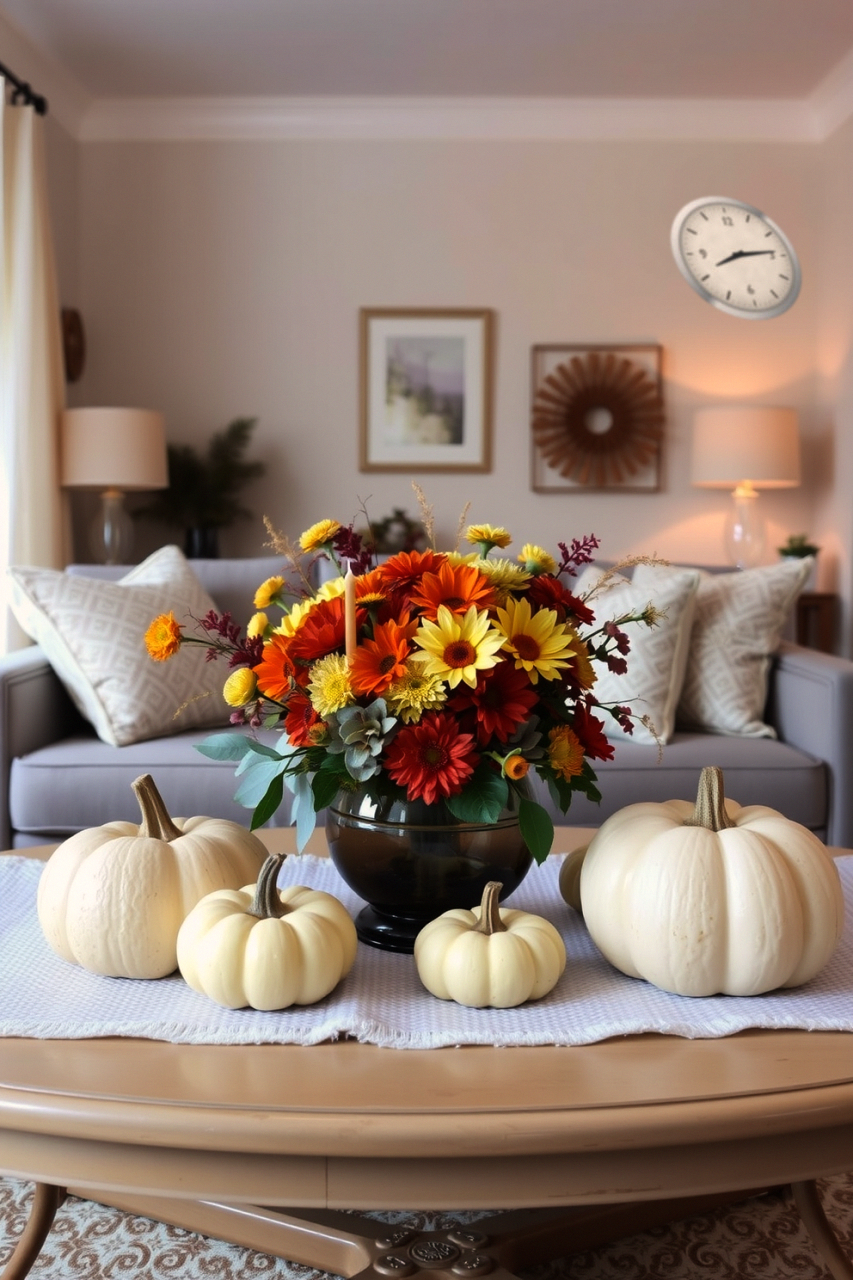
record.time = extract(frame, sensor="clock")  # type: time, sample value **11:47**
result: **8:14**
